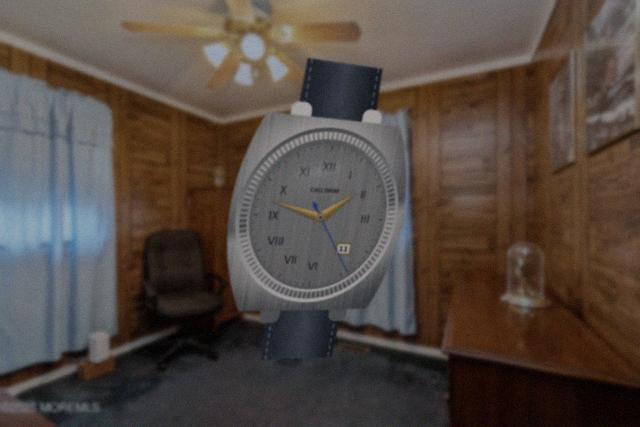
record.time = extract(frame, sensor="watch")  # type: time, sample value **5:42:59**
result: **1:47:24**
